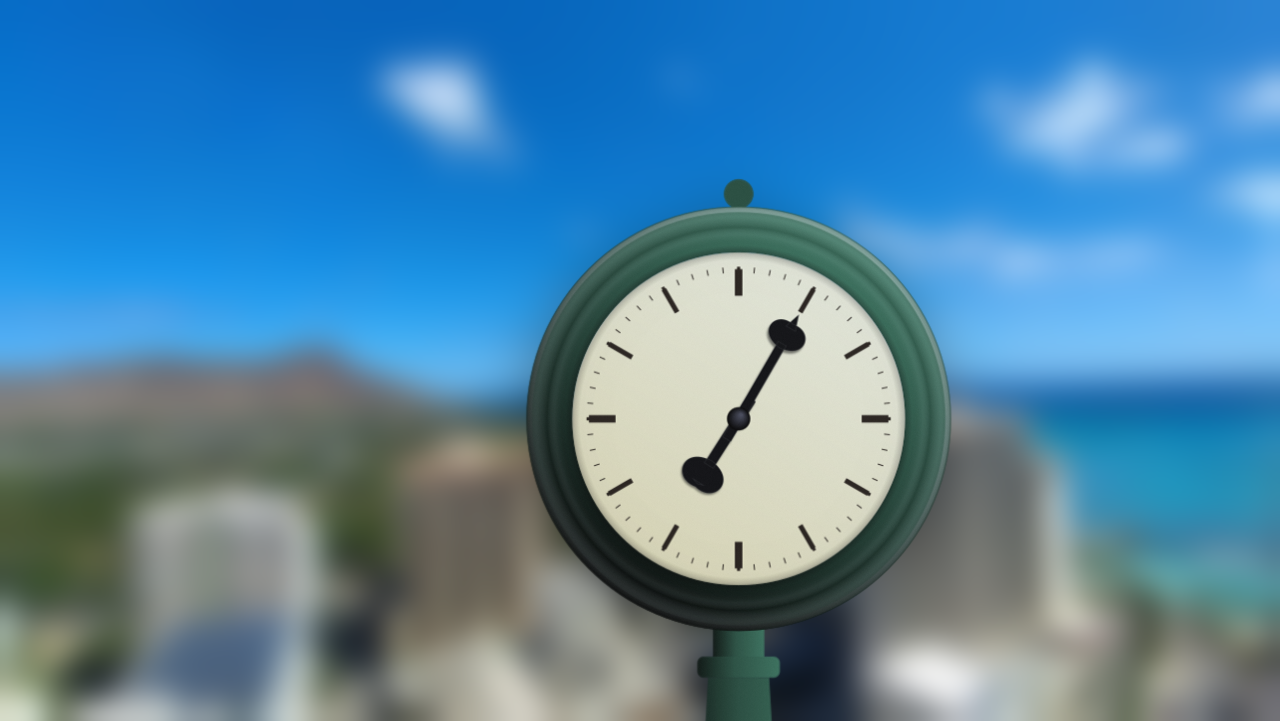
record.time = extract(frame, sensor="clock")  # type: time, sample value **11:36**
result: **7:05**
